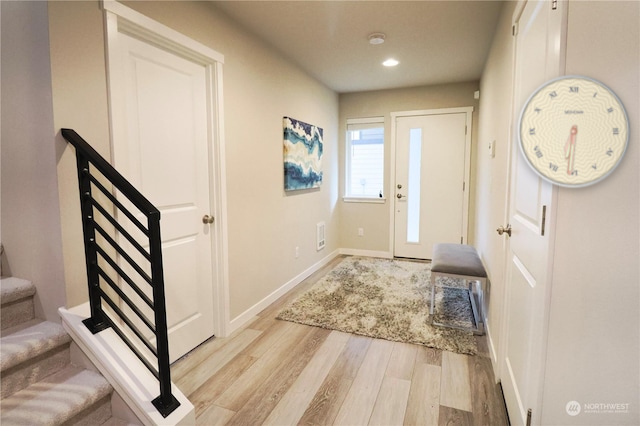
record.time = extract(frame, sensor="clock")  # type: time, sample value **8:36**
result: **6:31**
